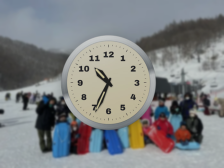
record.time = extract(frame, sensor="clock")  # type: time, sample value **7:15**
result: **10:34**
